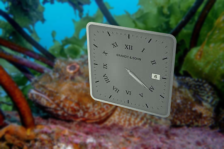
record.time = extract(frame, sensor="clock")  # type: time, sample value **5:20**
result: **4:21**
